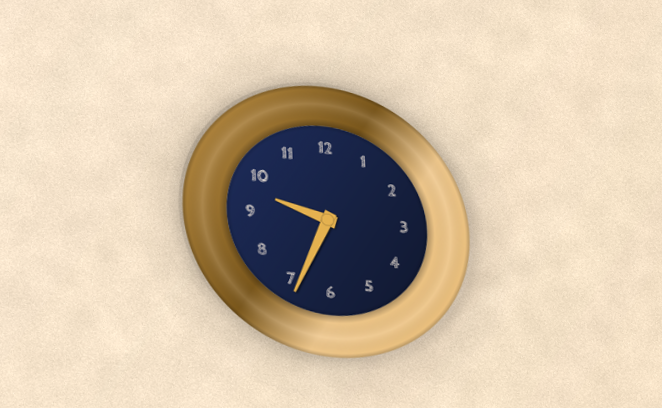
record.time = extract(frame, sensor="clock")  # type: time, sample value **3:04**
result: **9:34**
